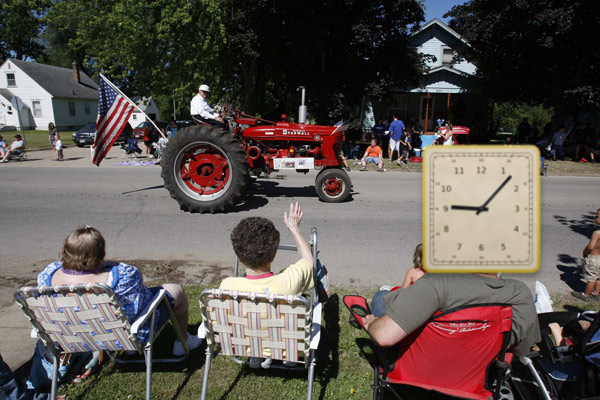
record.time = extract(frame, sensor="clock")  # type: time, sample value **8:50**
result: **9:07**
